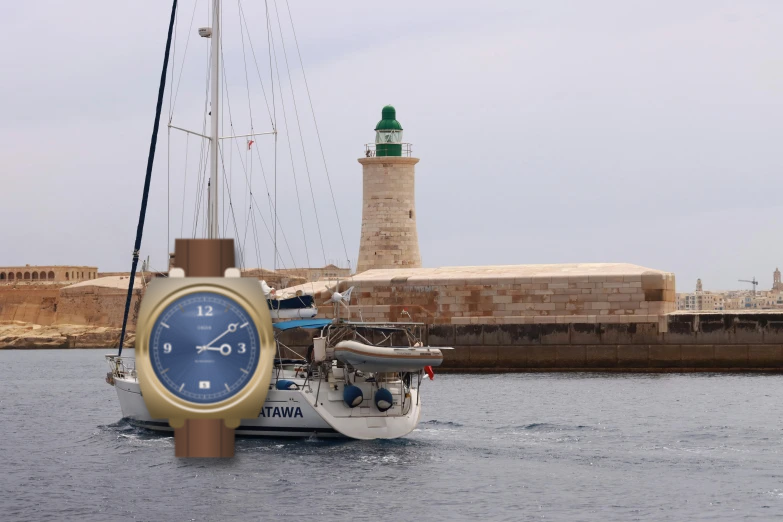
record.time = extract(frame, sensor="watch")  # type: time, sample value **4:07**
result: **3:09**
